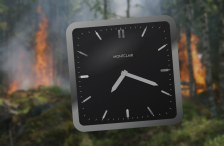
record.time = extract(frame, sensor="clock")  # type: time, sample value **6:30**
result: **7:19**
